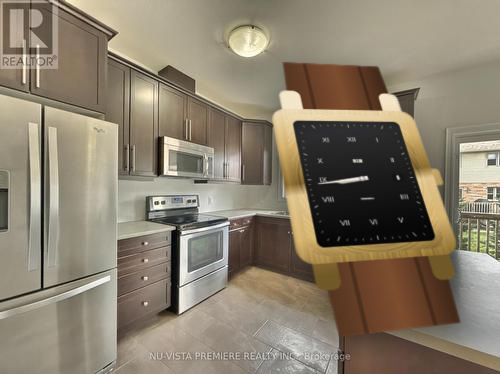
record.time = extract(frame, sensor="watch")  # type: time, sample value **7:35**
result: **8:44**
